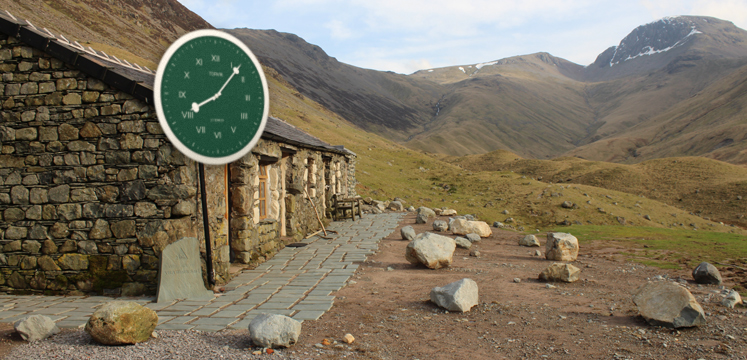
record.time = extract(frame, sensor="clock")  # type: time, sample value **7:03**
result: **8:07**
